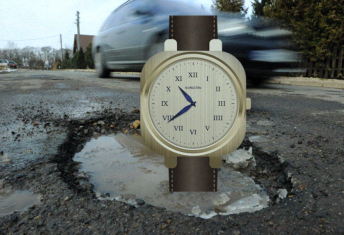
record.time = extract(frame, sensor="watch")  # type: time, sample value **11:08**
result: **10:39**
